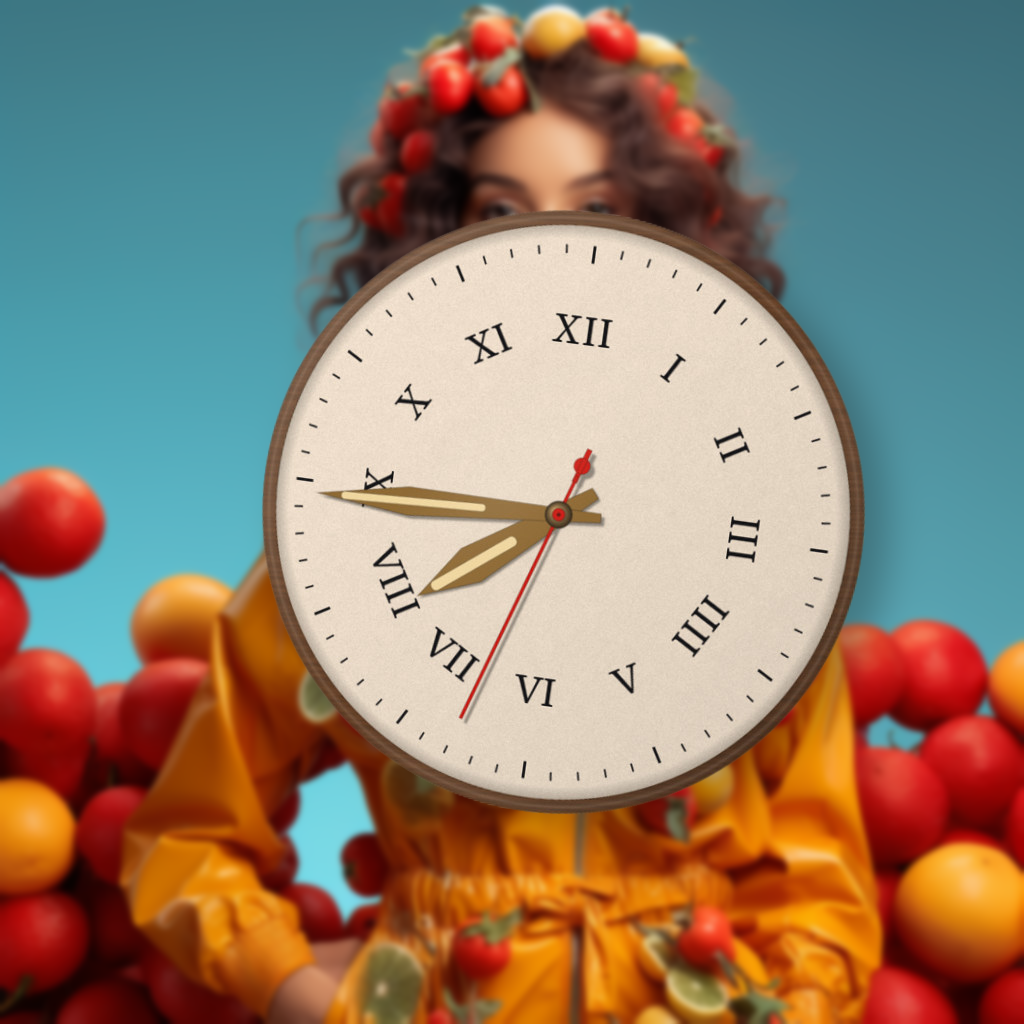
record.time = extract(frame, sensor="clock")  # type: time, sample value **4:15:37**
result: **7:44:33**
